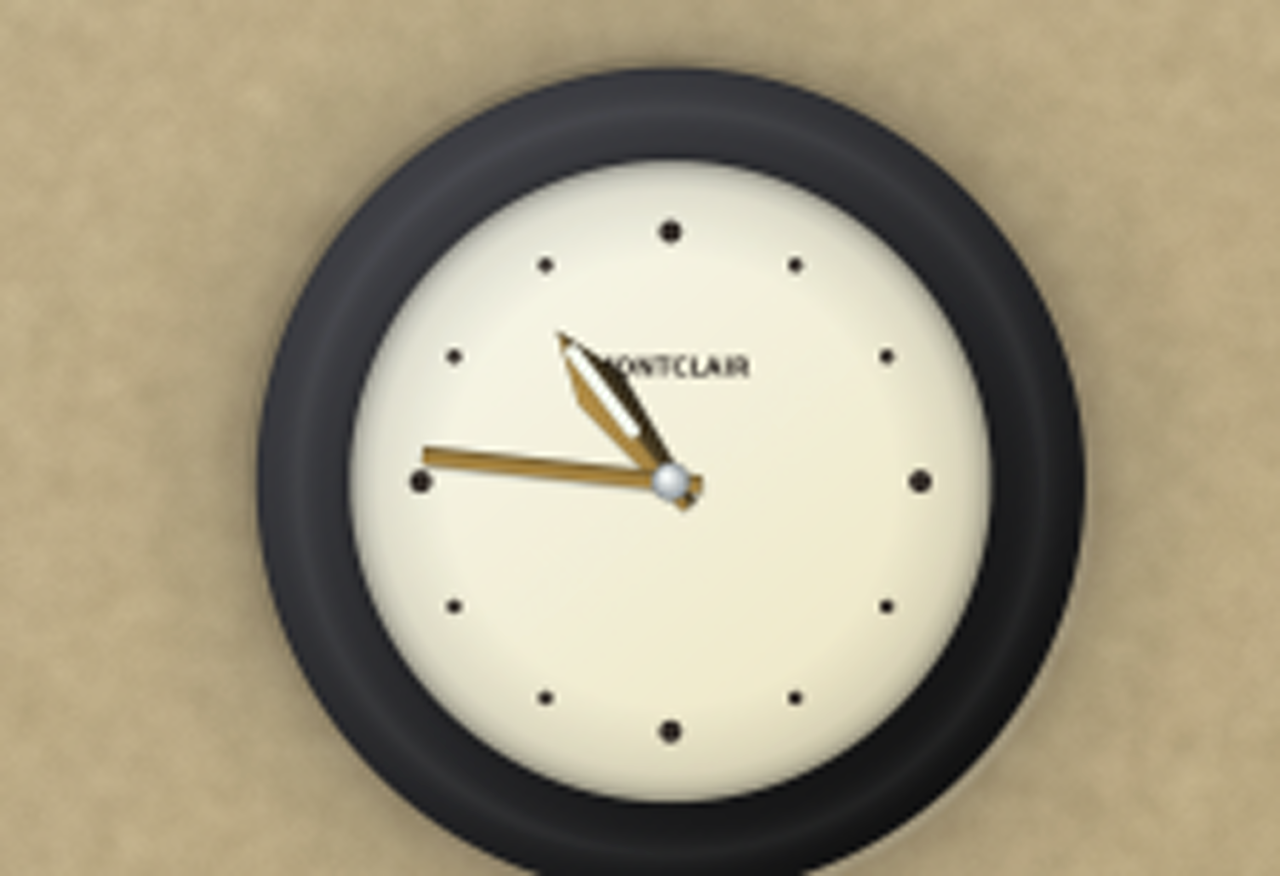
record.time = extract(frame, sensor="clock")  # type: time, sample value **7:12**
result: **10:46**
